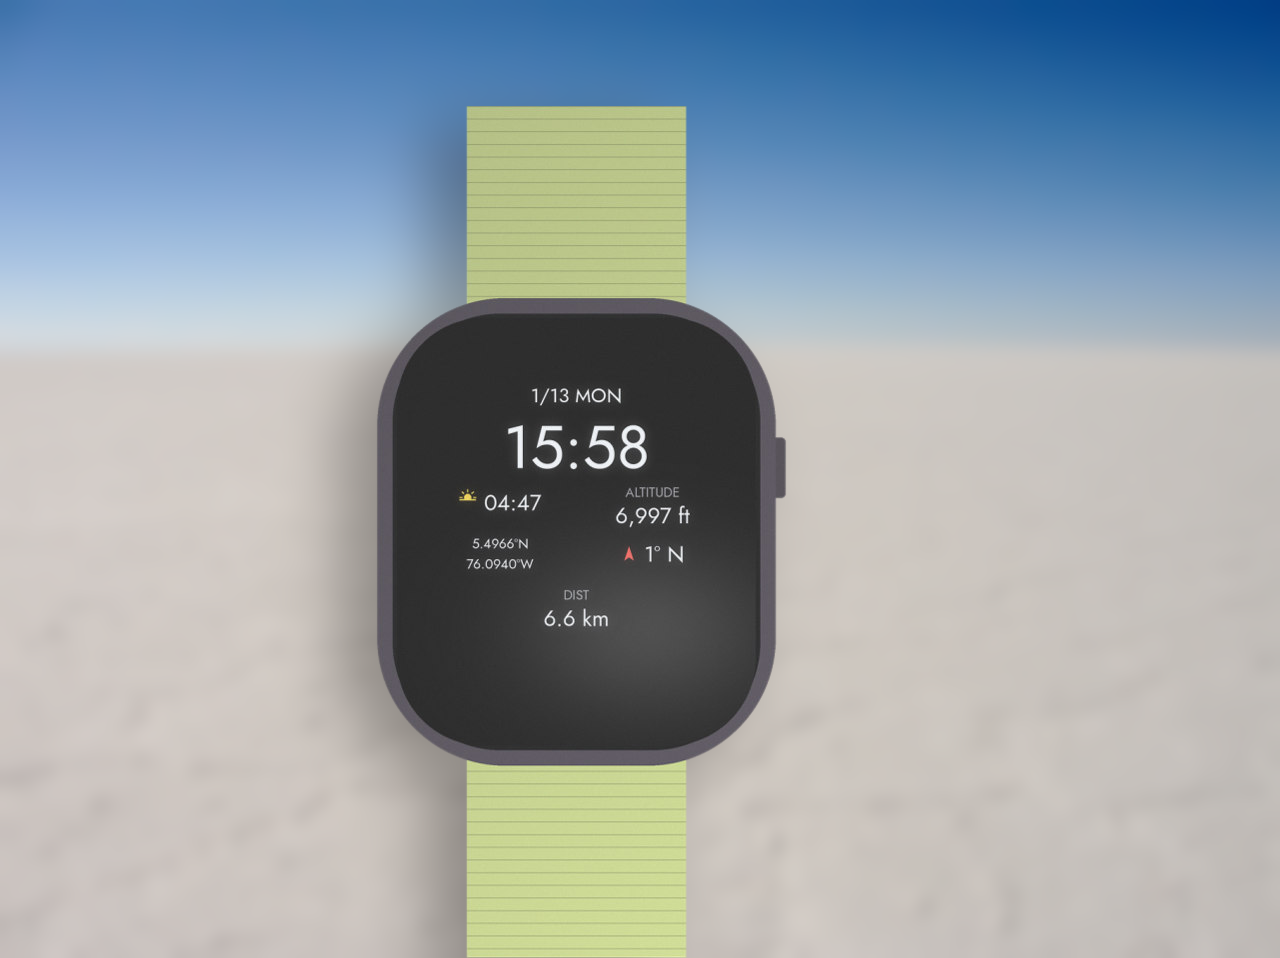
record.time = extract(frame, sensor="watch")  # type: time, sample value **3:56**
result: **15:58**
